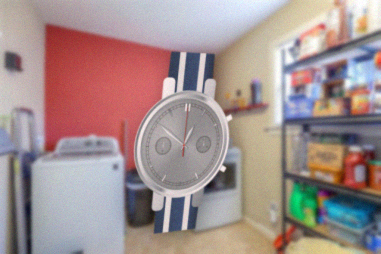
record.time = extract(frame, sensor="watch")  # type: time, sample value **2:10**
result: **12:51**
